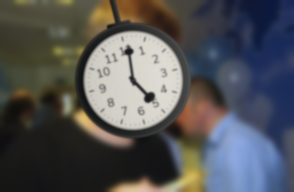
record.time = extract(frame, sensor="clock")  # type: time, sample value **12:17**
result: **5:01**
